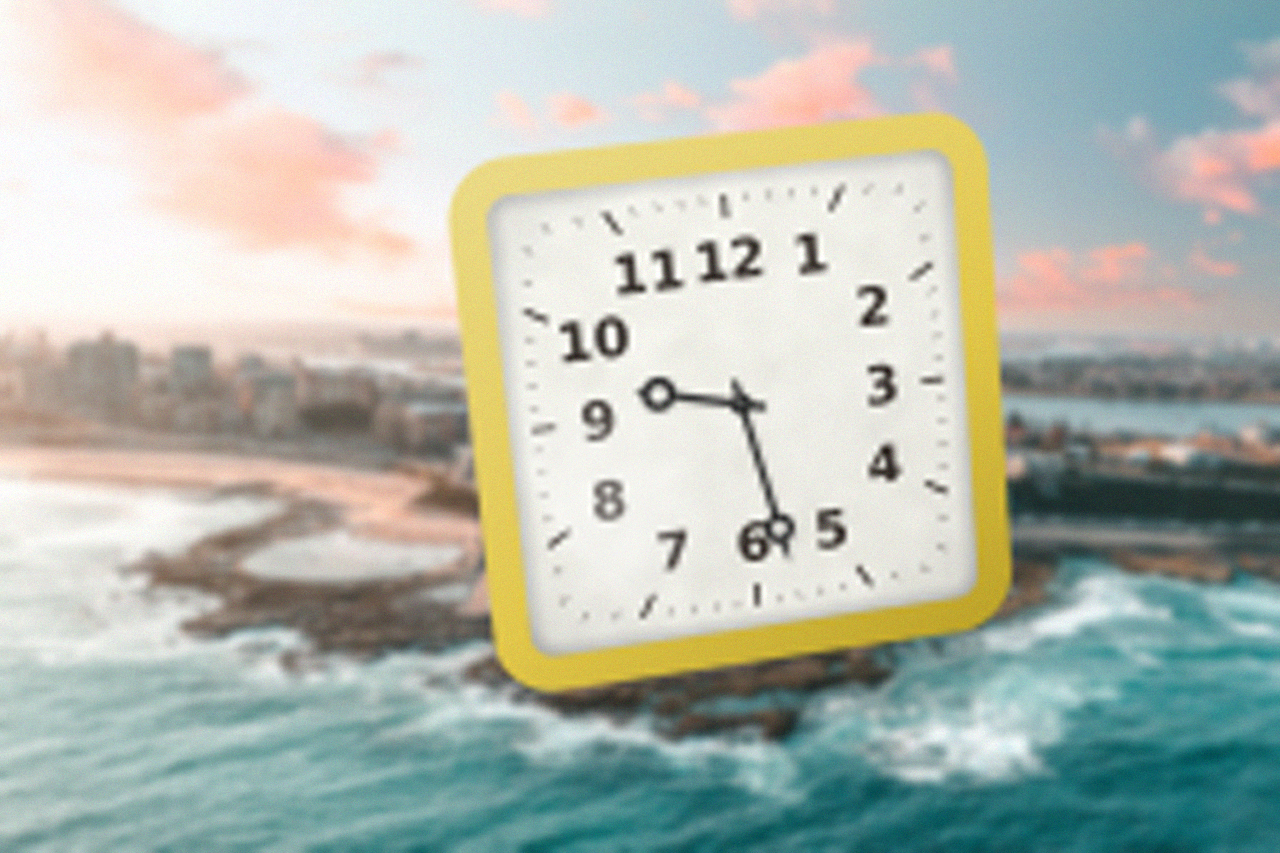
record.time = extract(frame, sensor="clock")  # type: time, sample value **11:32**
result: **9:28**
